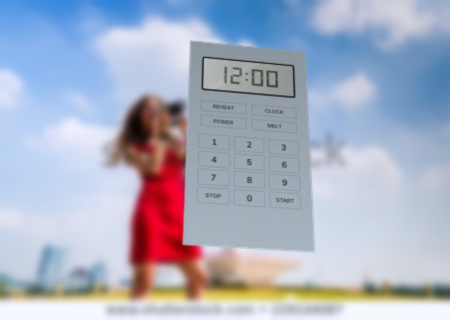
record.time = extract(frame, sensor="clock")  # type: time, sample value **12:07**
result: **12:00**
